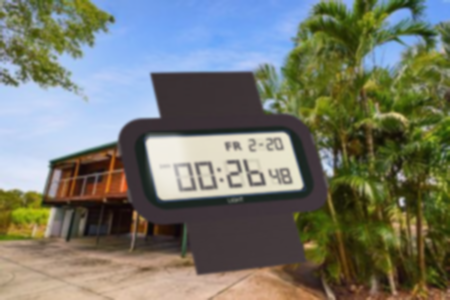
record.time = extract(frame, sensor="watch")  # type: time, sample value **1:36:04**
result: **0:26:48**
